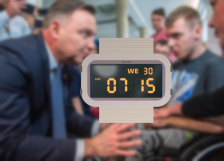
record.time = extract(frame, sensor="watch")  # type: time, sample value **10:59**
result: **7:15**
